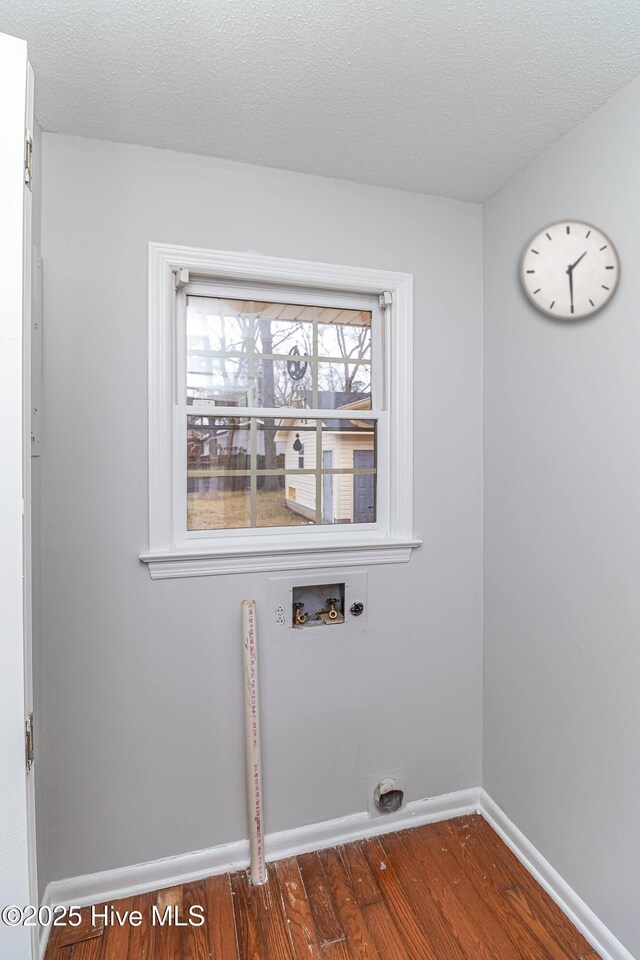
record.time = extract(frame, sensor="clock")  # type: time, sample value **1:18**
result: **1:30**
